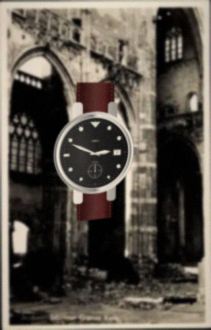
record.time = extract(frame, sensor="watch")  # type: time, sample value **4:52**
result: **2:49**
